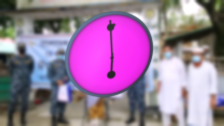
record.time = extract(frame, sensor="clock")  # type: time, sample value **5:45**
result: **5:59**
